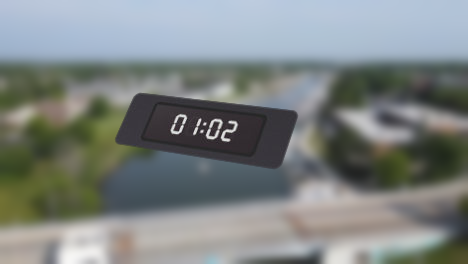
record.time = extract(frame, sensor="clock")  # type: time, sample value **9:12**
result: **1:02**
